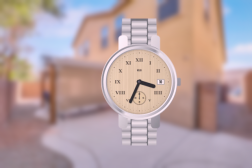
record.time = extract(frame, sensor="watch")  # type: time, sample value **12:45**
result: **3:34**
